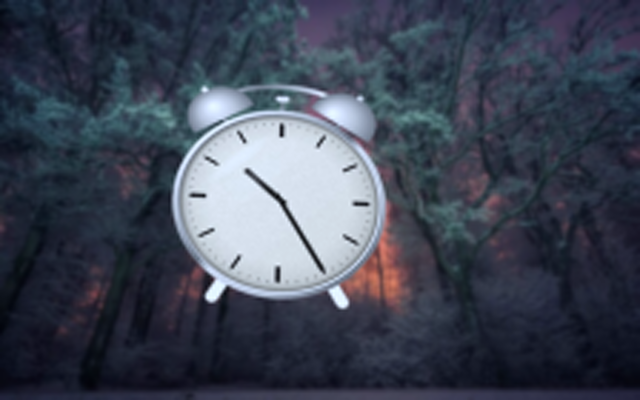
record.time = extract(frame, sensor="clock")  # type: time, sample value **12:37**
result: **10:25**
